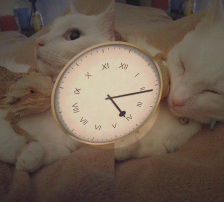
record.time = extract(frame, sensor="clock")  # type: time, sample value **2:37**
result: **4:11**
